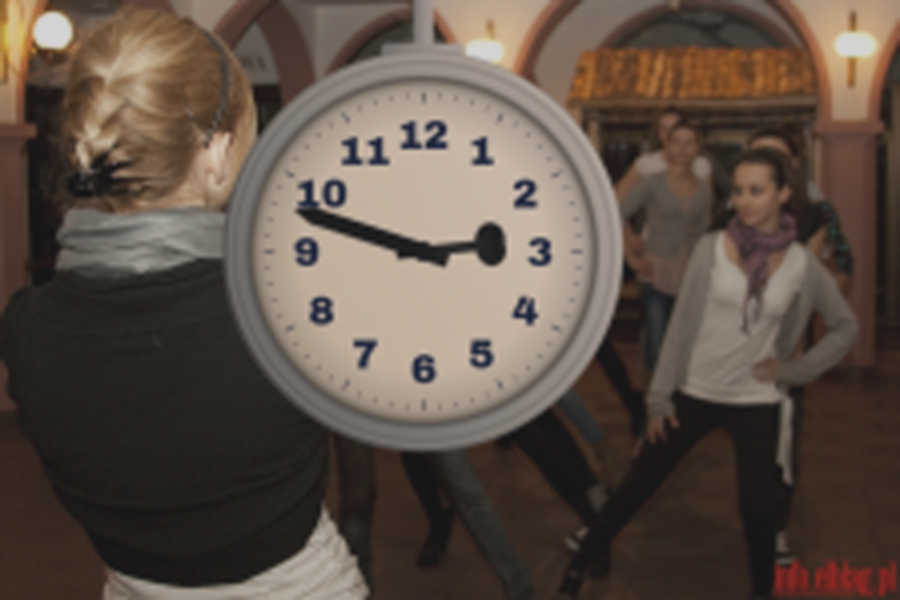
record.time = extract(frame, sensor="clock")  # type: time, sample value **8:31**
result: **2:48**
